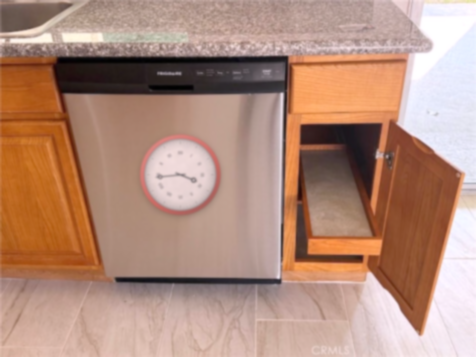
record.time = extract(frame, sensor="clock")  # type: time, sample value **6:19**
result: **3:44**
